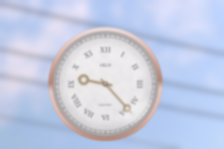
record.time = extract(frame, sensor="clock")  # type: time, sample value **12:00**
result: **9:23**
